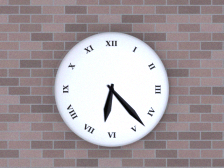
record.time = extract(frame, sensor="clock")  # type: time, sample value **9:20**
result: **6:23**
